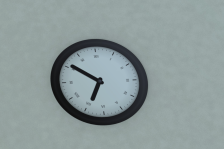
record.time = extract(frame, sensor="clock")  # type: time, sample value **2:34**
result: **6:51**
